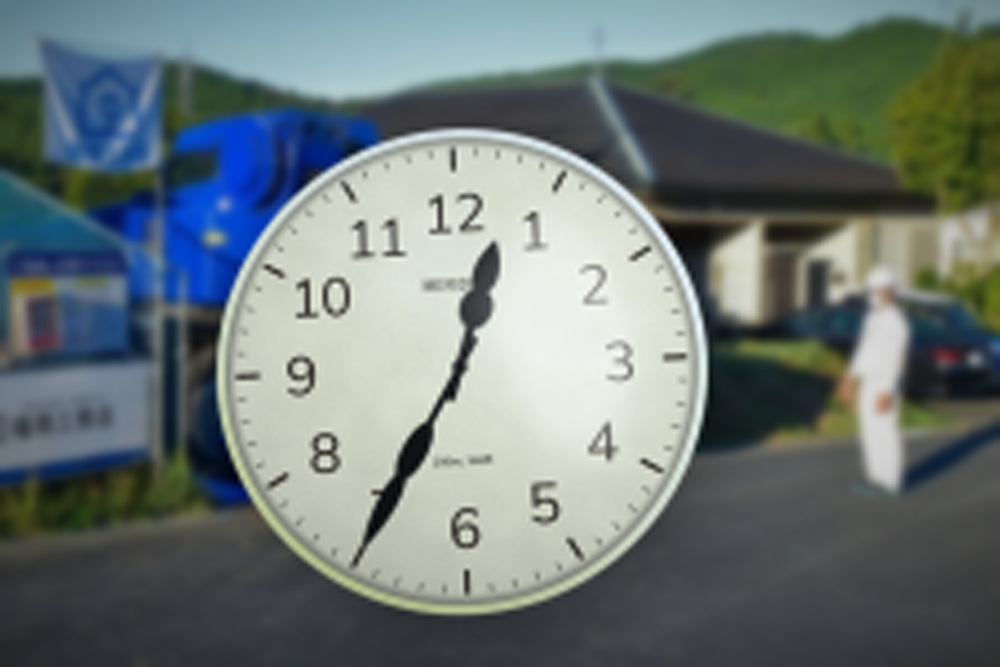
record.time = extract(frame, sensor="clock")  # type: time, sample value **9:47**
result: **12:35**
